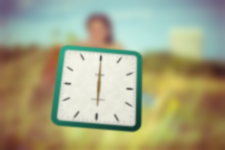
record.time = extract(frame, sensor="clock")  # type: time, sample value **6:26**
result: **6:00**
